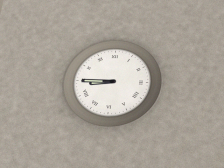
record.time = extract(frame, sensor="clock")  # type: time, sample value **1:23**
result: **8:45**
